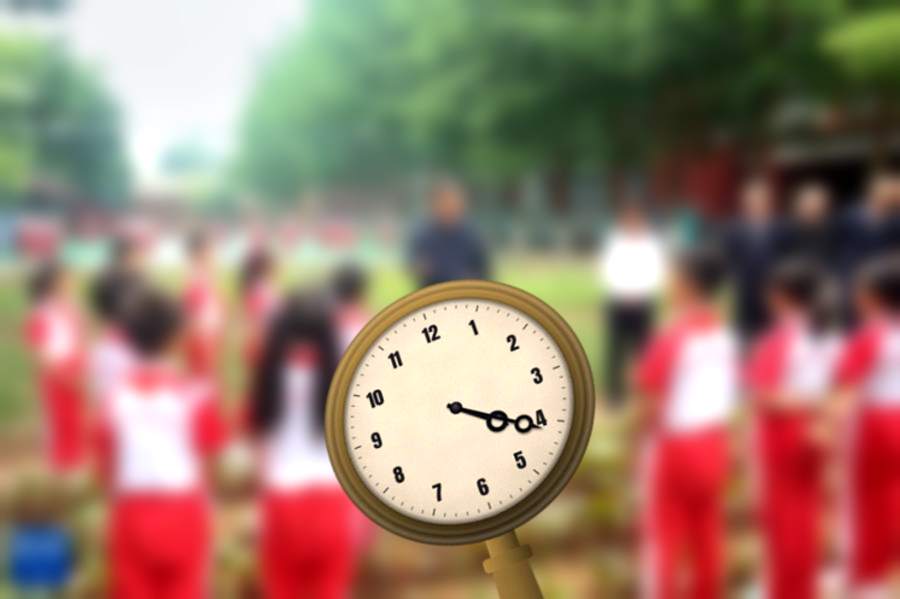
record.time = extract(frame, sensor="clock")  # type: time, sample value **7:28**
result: **4:21**
